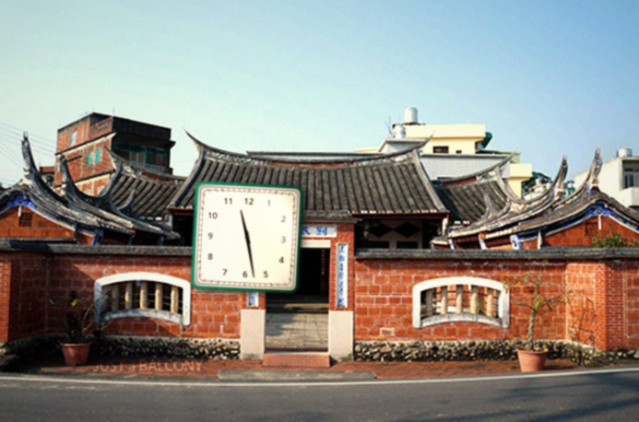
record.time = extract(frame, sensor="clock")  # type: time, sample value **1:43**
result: **11:28**
